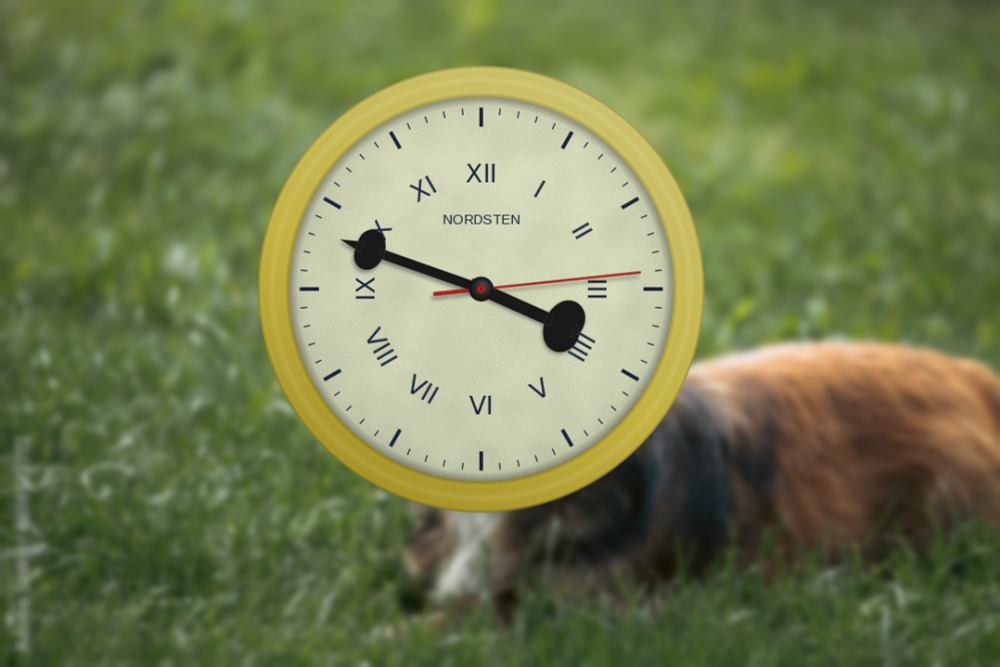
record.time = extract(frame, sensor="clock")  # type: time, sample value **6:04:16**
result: **3:48:14**
